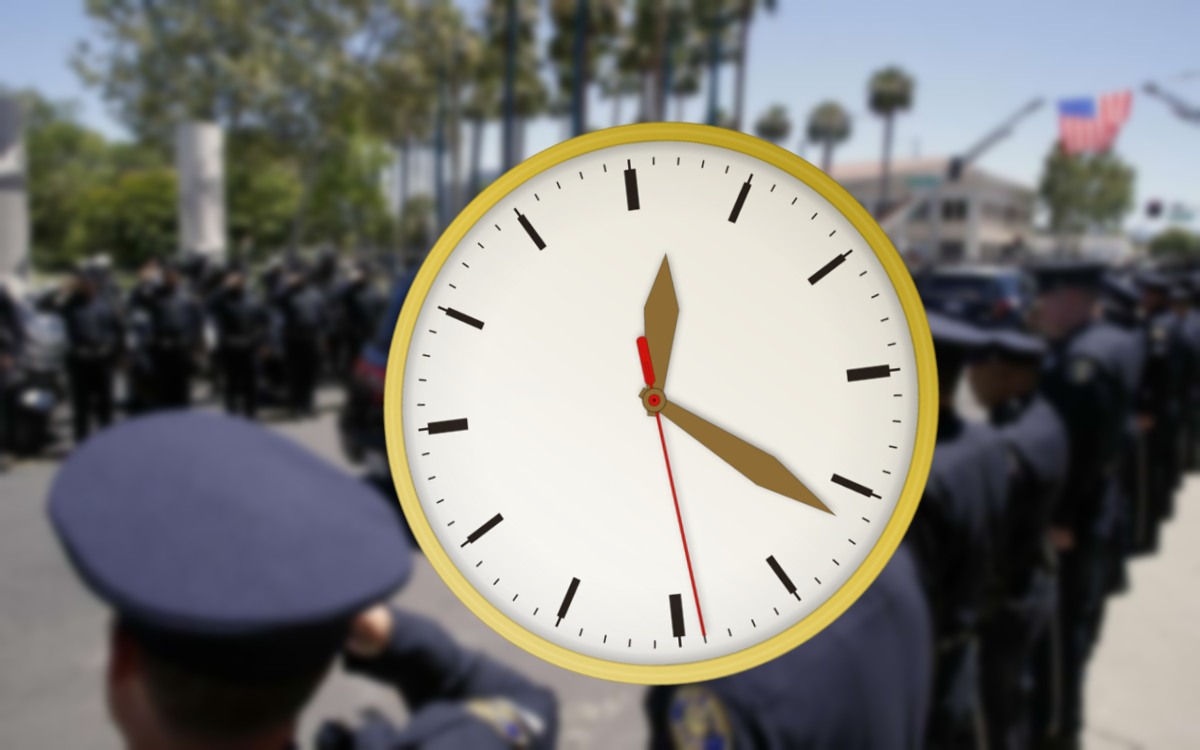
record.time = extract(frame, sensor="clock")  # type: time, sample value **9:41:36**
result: **12:21:29**
